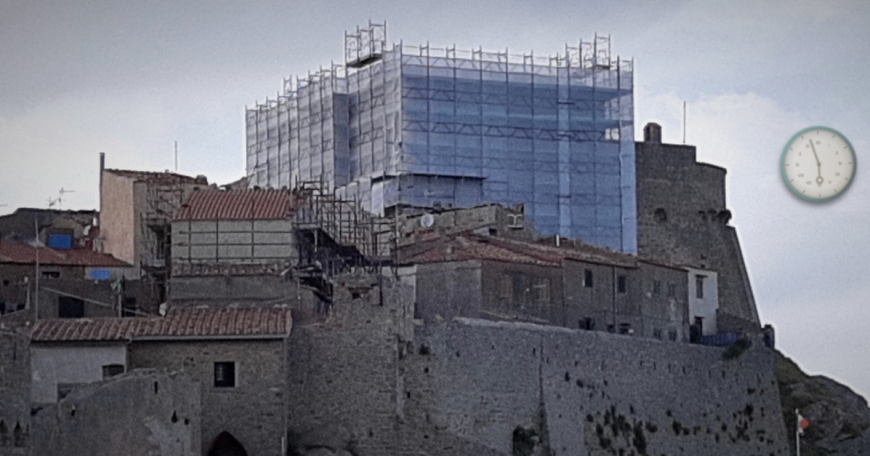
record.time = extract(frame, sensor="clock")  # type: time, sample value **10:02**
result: **5:57**
